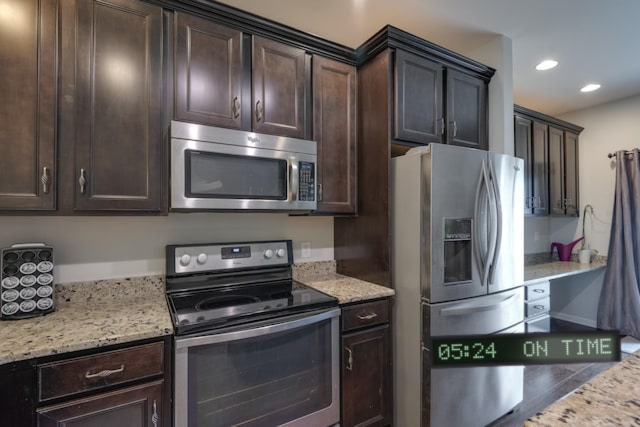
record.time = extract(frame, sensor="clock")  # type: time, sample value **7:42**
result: **5:24**
